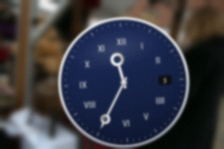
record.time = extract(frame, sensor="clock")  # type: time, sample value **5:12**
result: **11:35**
